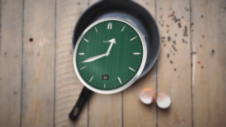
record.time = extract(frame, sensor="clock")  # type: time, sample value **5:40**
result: **12:42**
